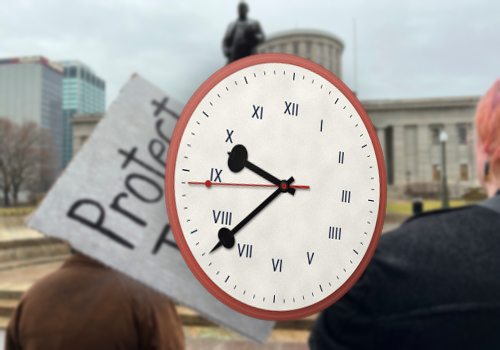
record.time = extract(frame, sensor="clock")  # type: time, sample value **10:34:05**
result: **9:37:44**
